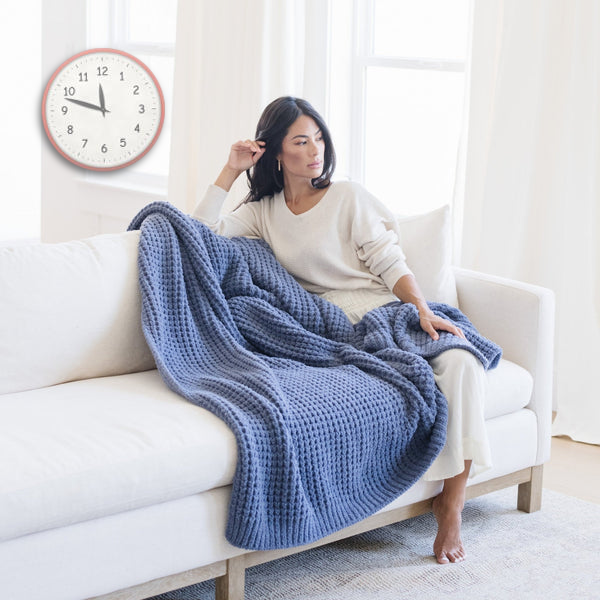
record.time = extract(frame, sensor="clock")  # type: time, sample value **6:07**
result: **11:48**
